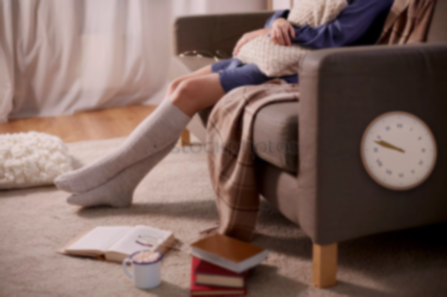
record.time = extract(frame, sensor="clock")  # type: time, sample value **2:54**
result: **9:48**
